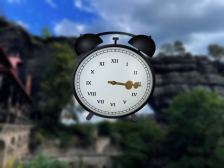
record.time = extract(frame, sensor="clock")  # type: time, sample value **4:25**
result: **3:16**
